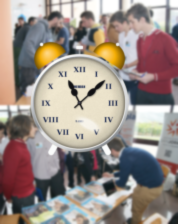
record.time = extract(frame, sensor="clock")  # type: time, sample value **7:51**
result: **11:08**
